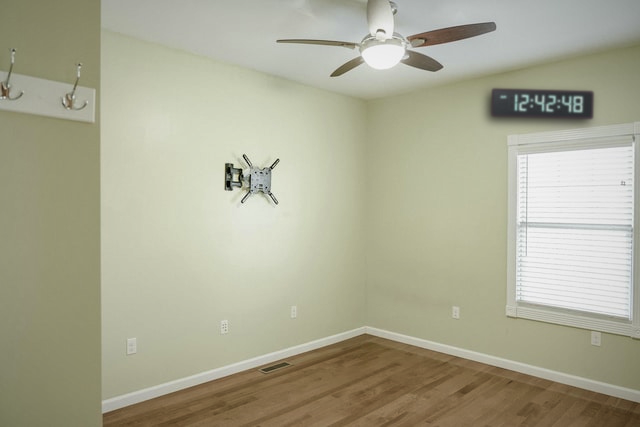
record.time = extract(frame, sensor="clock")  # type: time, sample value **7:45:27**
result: **12:42:48**
